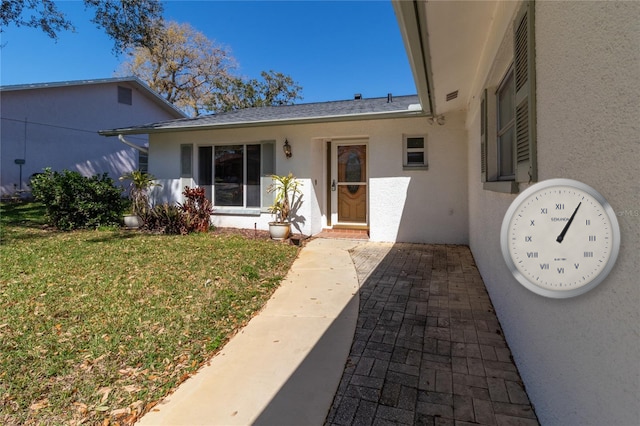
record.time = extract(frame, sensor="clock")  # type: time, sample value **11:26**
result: **1:05**
